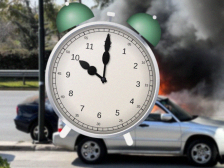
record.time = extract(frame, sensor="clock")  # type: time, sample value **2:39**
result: **10:00**
